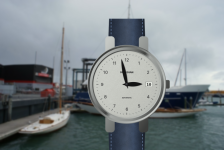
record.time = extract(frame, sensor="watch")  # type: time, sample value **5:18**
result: **2:58**
